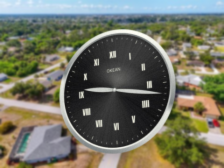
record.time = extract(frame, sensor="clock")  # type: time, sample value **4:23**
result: **9:17**
